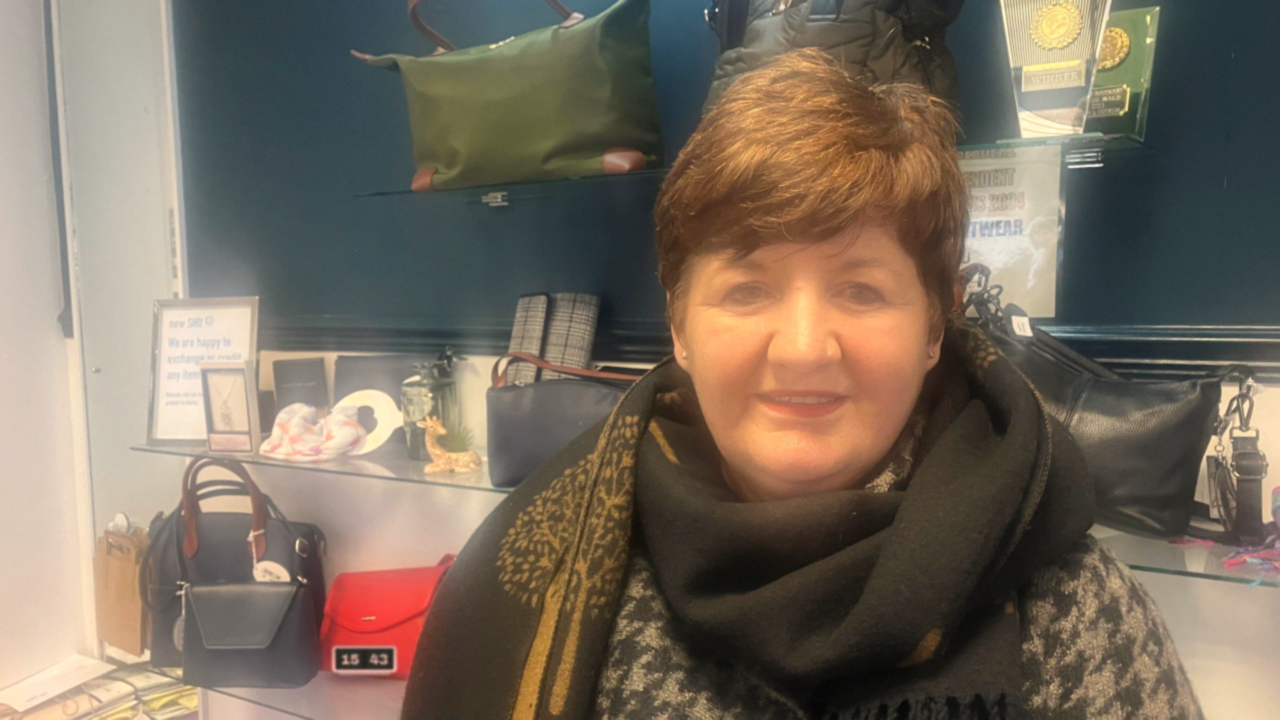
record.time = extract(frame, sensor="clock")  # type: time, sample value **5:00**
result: **15:43**
